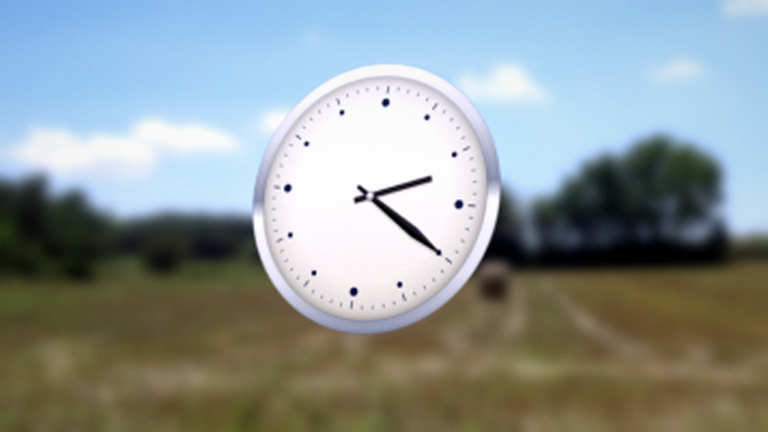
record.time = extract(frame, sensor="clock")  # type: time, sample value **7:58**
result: **2:20**
